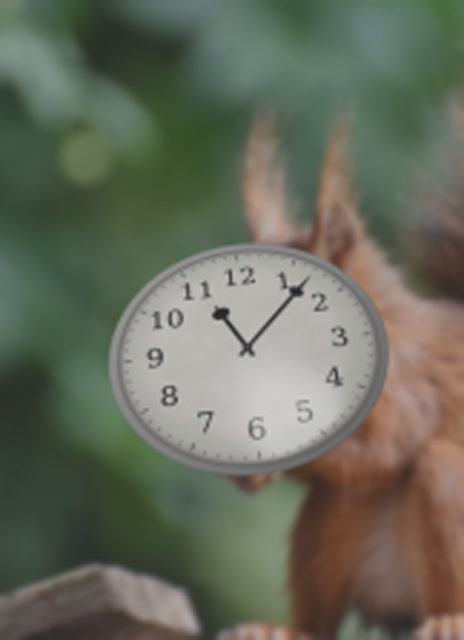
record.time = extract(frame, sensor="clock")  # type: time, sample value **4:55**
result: **11:07**
